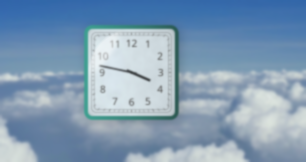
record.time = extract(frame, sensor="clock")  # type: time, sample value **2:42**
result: **3:47**
